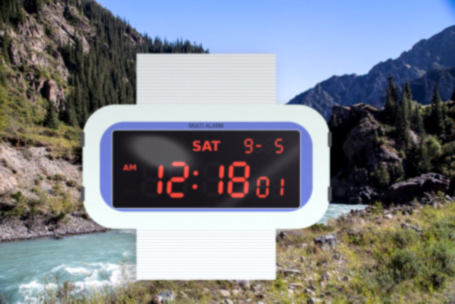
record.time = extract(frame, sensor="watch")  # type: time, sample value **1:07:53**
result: **12:18:01**
